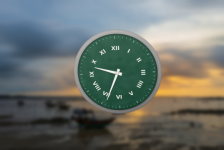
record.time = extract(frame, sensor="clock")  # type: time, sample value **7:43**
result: **9:34**
